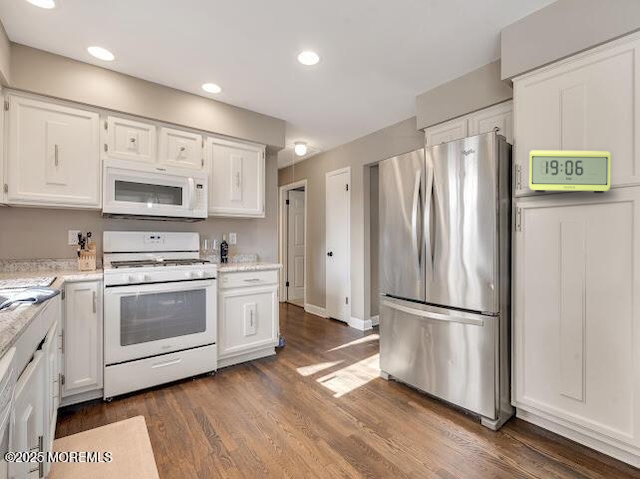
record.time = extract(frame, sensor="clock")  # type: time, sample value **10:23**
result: **19:06**
